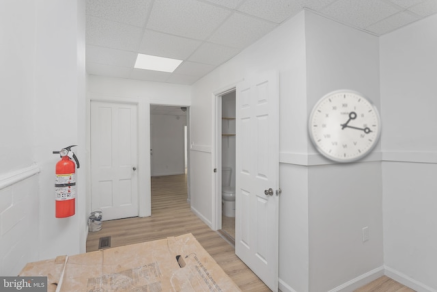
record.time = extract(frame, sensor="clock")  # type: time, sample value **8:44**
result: **1:17**
